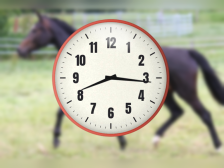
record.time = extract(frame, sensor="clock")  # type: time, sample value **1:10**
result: **8:16**
